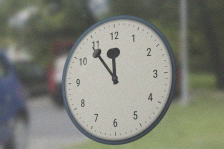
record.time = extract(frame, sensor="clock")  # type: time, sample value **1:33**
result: **11:54**
